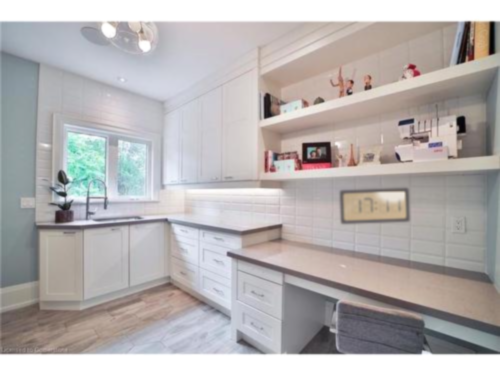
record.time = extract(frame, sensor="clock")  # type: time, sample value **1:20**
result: **17:11**
